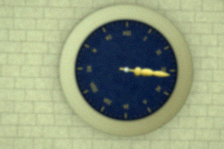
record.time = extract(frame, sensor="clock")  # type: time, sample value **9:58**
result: **3:16**
